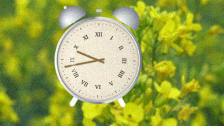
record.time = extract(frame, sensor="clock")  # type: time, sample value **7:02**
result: **9:43**
